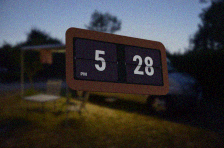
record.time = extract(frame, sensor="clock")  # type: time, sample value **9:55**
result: **5:28**
